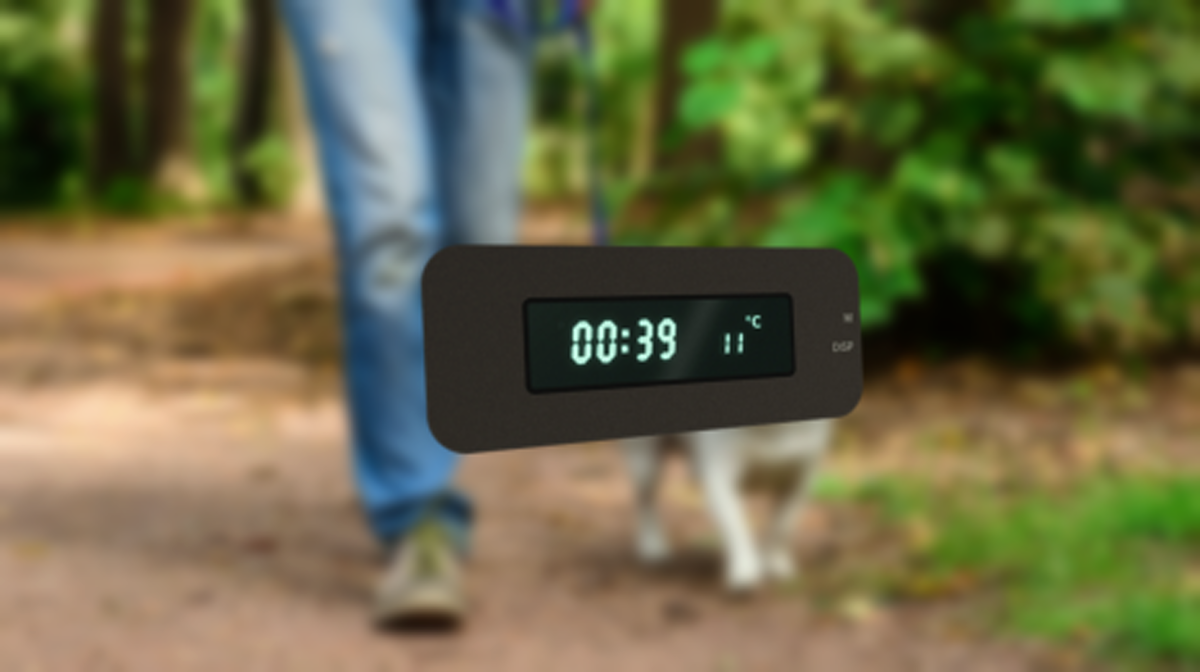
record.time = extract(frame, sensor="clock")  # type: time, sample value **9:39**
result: **0:39**
